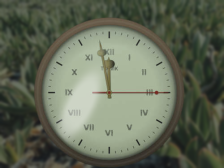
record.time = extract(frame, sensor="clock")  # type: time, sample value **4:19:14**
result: **11:58:15**
